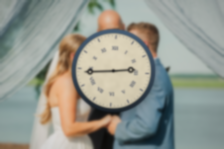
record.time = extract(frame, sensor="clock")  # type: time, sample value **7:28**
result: **2:44**
